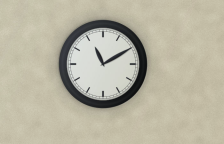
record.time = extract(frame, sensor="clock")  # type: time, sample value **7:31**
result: **11:10**
